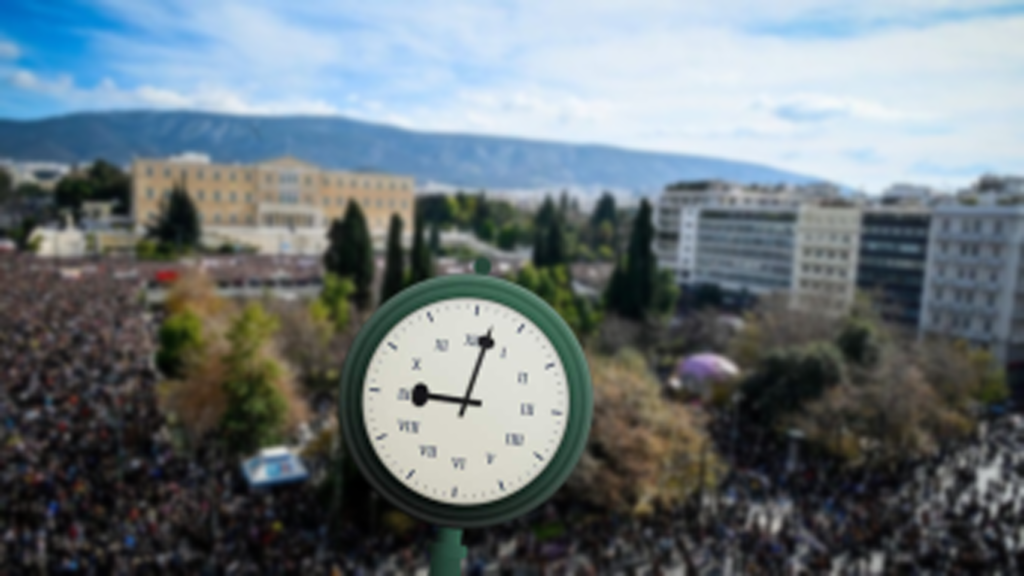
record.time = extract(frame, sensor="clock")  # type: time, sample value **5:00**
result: **9:02**
